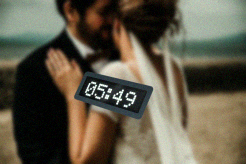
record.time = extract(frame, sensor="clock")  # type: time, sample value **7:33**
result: **5:49**
